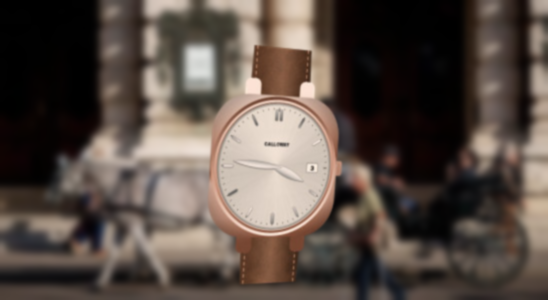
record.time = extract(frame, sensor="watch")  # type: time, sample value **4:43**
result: **3:46**
